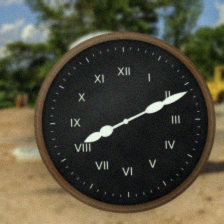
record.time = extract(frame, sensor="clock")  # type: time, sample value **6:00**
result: **8:11**
